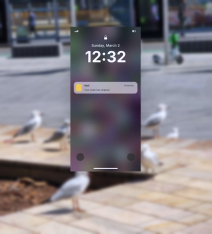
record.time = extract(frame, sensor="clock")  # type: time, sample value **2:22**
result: **12:32**
